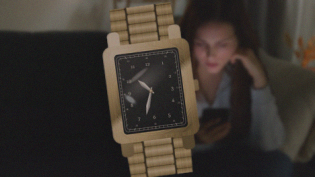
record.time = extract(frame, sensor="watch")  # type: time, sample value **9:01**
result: **10:33**
